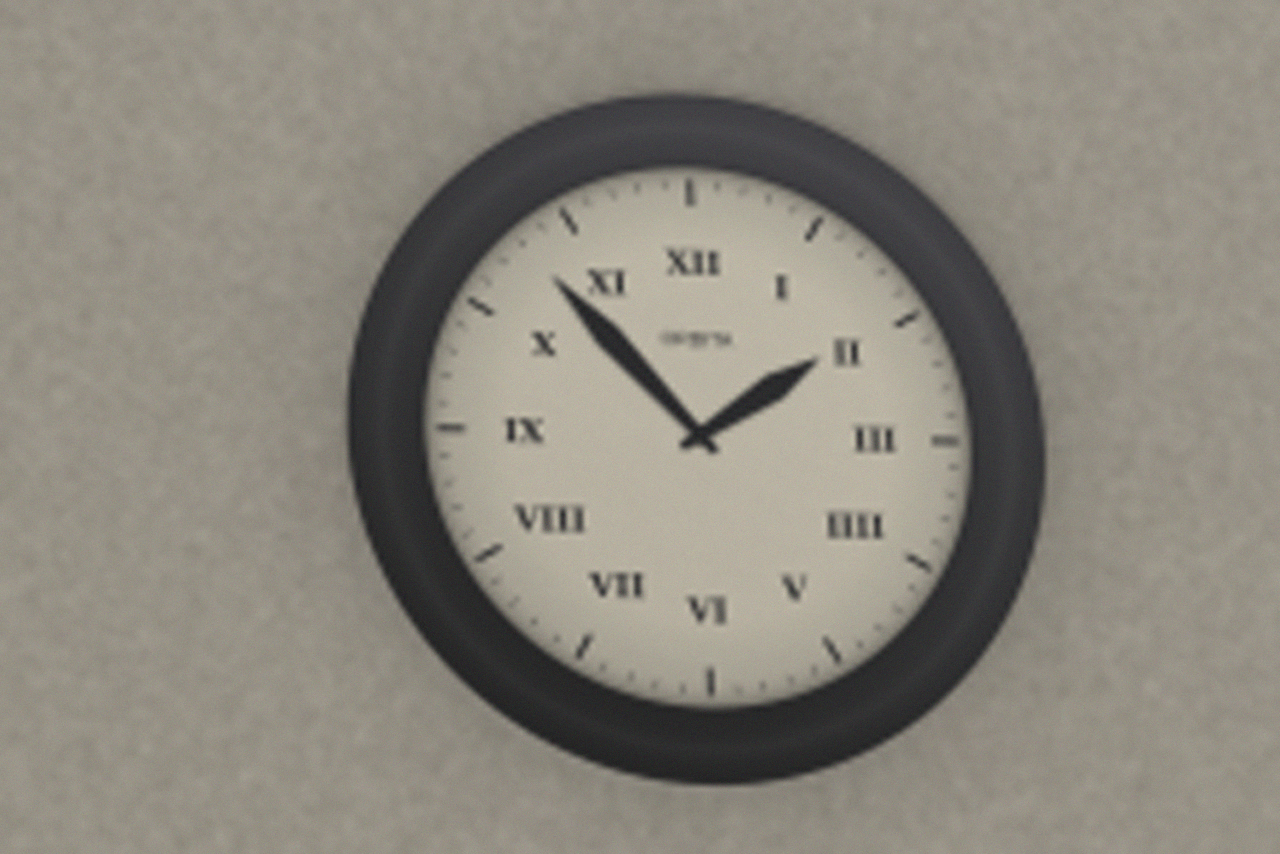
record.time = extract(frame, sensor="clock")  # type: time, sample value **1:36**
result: **1:53**
